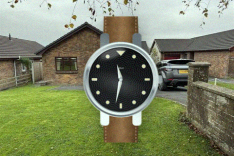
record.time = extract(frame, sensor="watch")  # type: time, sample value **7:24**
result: **11:32**
